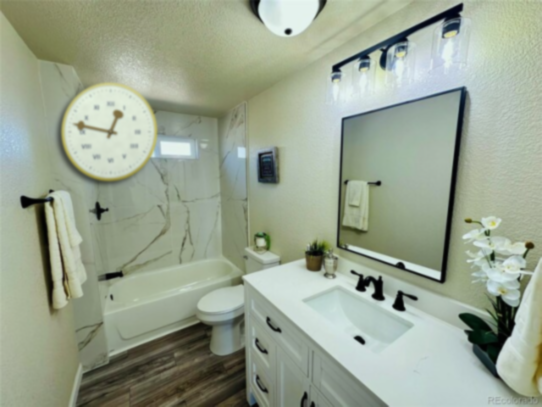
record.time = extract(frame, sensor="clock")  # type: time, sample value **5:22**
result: **12:47**
